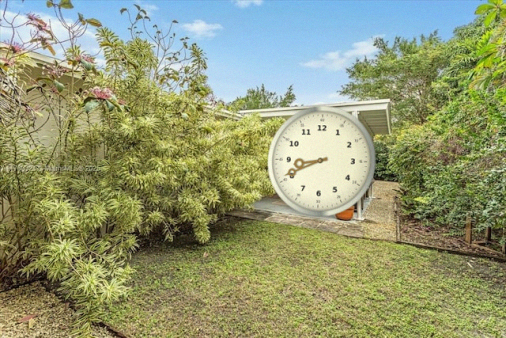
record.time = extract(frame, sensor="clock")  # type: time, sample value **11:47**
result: **8:41**
